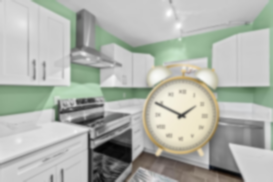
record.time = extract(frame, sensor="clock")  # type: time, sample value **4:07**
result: **1:49**
